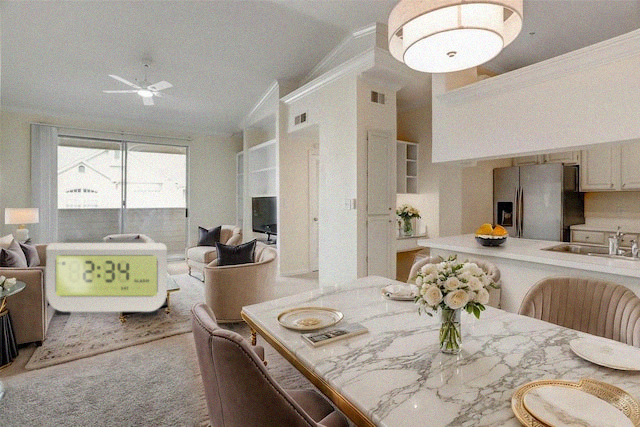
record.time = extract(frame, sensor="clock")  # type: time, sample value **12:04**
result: **2:34**
